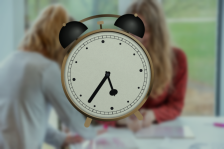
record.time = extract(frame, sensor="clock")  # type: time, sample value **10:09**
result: **5:37**
